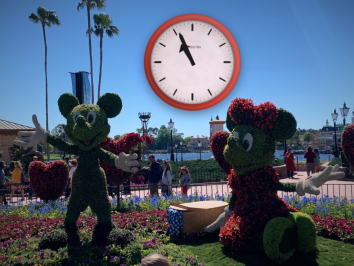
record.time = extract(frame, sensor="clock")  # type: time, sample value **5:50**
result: **10:56**
